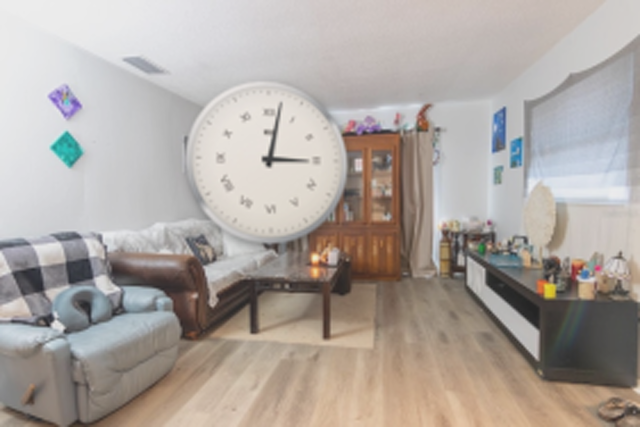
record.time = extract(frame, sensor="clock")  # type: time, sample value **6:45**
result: **3:02**
